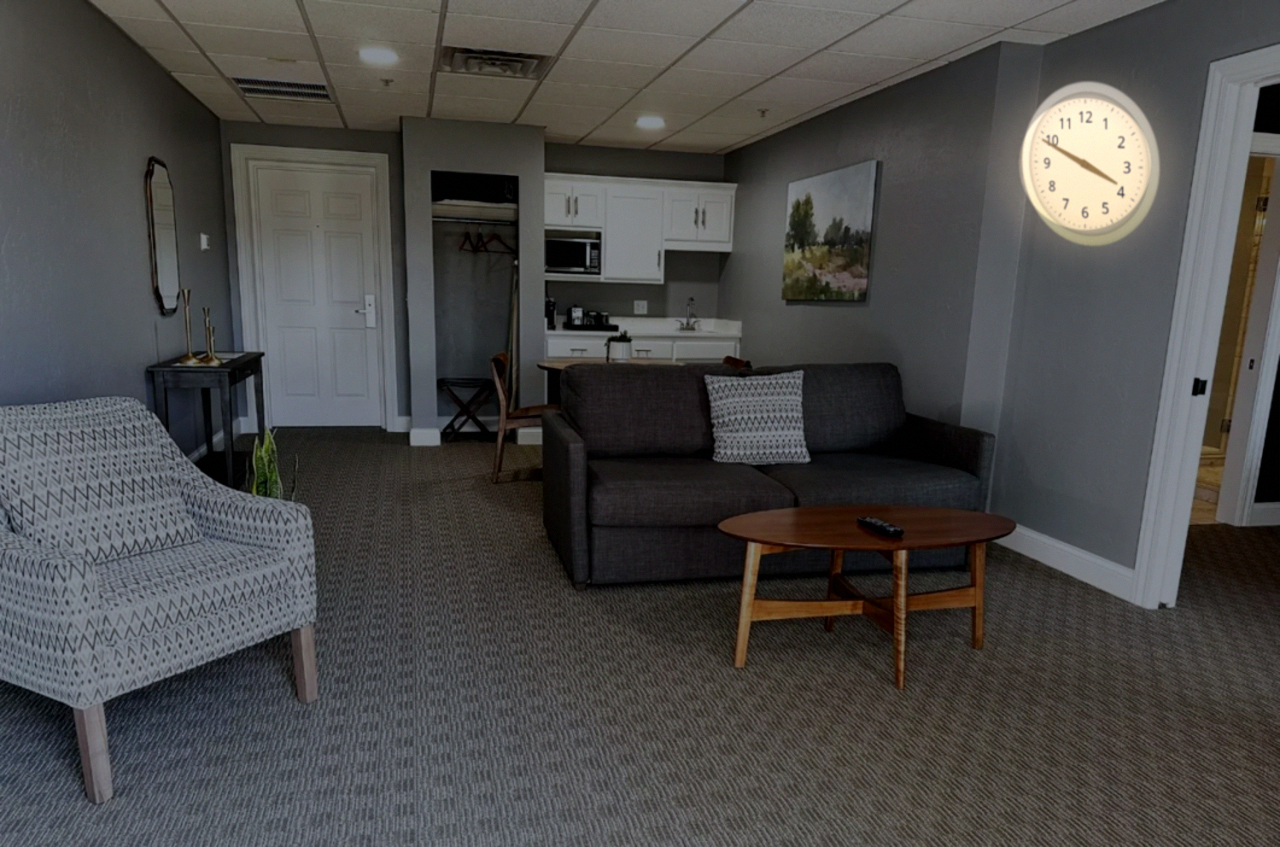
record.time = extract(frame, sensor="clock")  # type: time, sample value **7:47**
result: **3:49**
